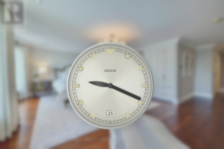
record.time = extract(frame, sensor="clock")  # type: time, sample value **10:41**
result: **9:19**
